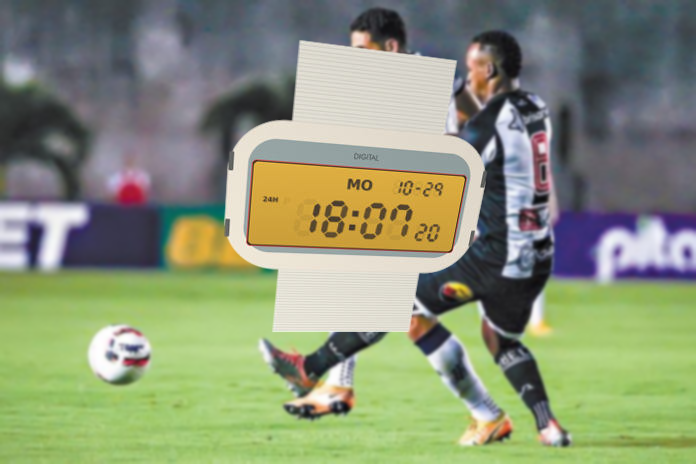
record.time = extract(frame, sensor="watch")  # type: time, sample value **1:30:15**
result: **18:07:20**
